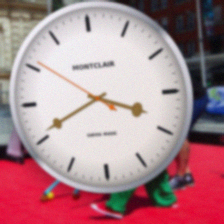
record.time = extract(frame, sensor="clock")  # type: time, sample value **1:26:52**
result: **3:40:51**
